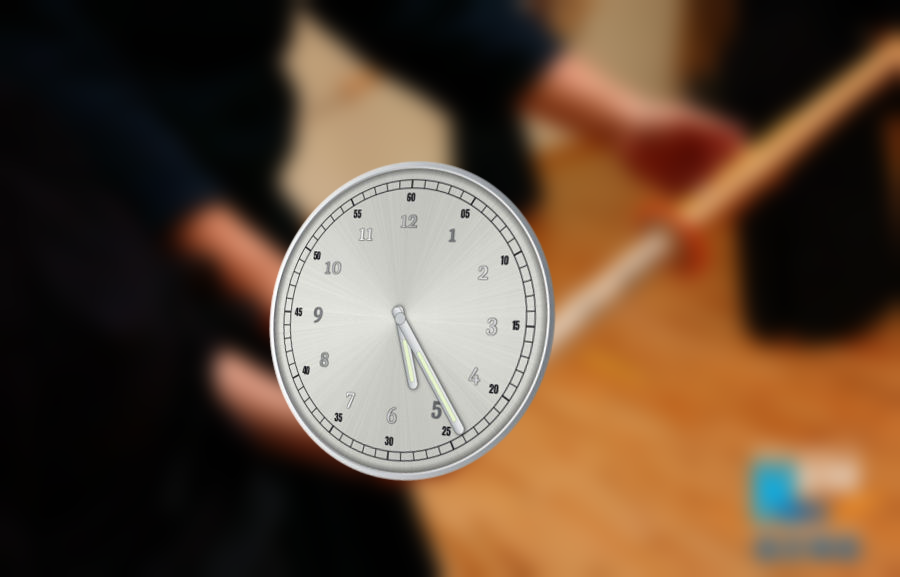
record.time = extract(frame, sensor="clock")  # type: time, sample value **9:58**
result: **5:24**
